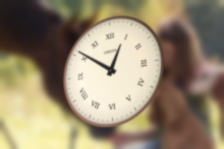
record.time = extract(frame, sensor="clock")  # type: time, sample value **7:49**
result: **12:51**
